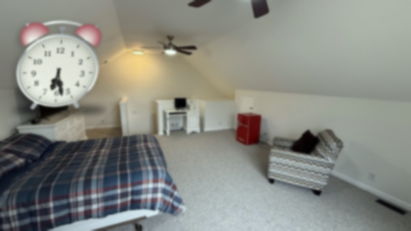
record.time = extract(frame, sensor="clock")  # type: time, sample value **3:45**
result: **6:28**
